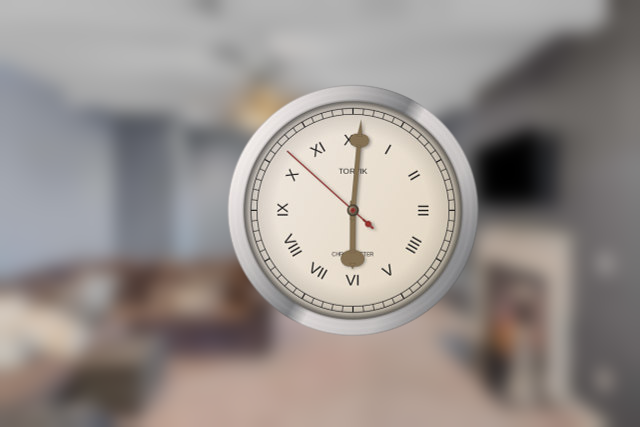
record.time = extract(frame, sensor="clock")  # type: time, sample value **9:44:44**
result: **6:00:52**
